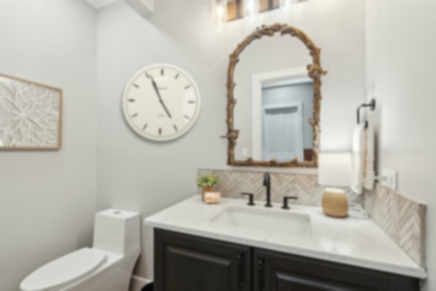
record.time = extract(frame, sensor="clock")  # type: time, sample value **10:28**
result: **4:56**
